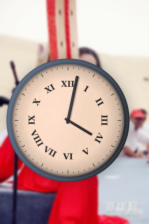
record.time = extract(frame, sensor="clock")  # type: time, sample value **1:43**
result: **4:02**
